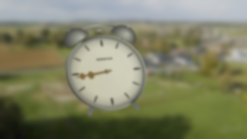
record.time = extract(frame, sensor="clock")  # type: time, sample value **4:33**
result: **8:44**
